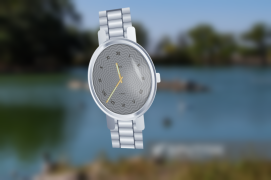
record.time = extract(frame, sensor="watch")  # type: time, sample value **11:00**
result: **11:37**
